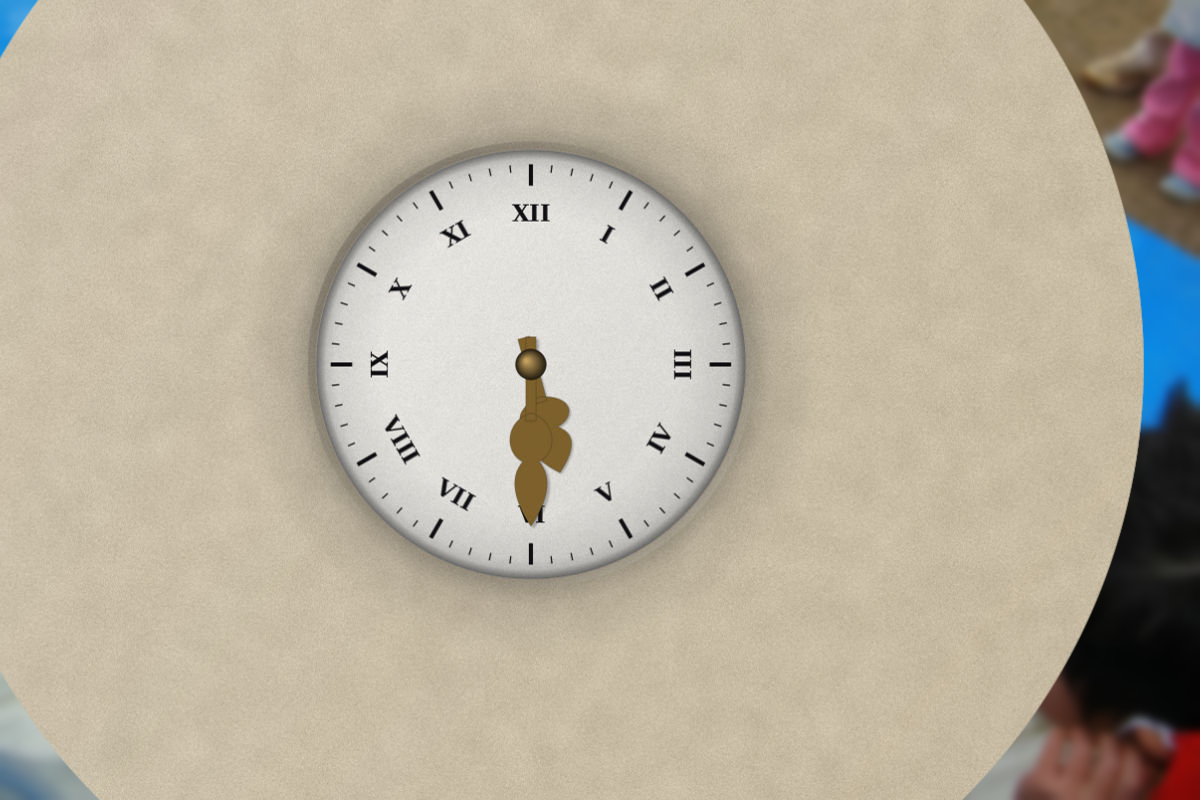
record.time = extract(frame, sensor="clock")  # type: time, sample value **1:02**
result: **5:30**
